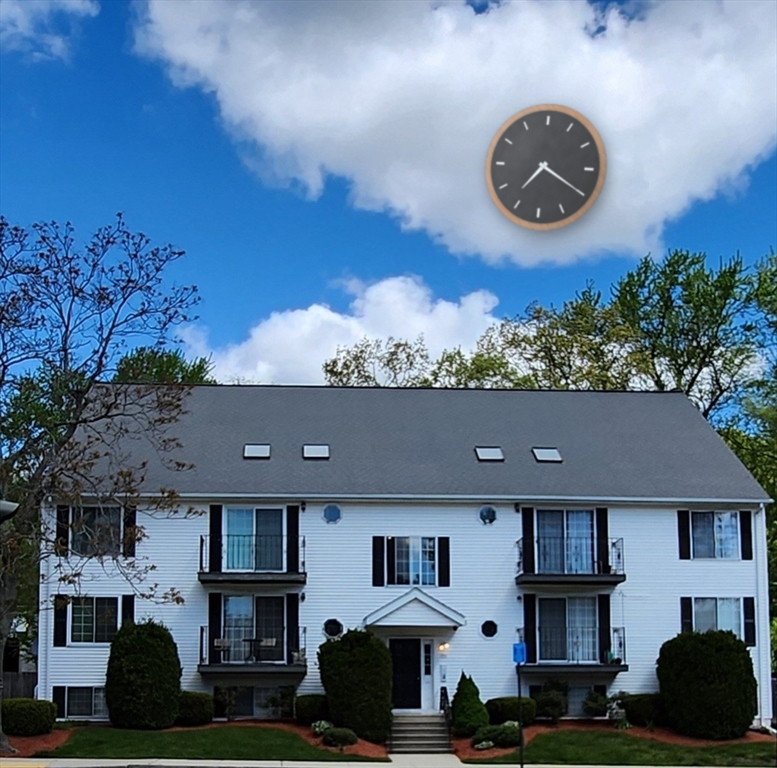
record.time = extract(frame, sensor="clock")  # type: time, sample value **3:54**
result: **7:20**
